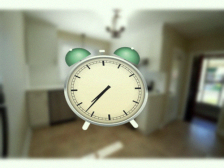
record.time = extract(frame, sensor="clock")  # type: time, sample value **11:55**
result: **7:37**
